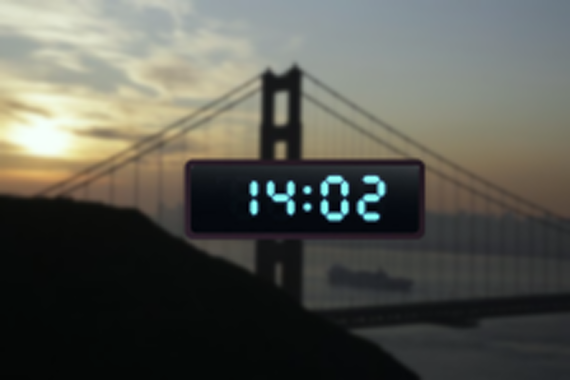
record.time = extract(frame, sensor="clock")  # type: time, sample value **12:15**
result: **14:02**
